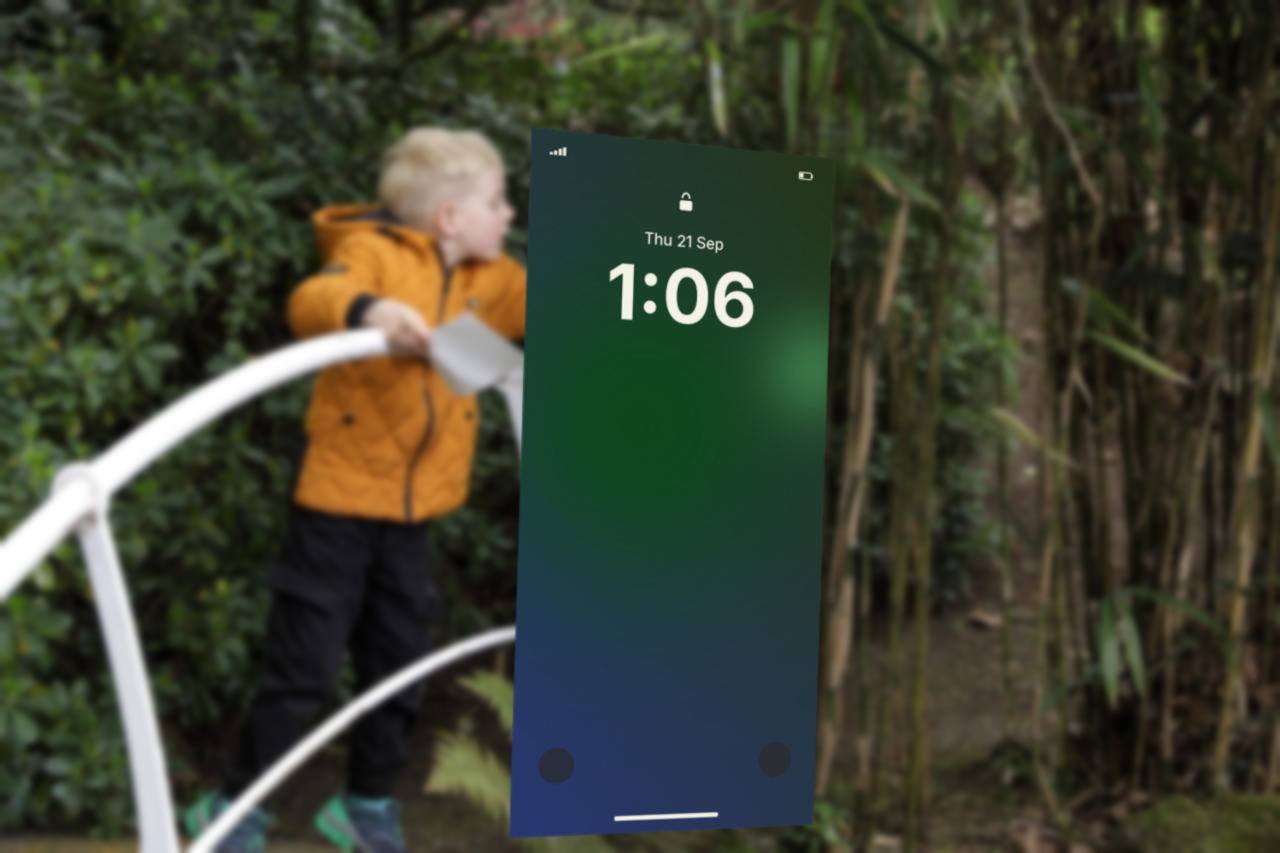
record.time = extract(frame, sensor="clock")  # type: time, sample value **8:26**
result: **1:06**
